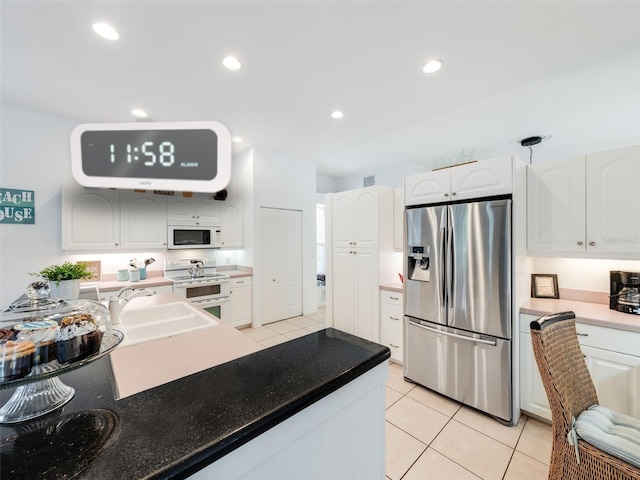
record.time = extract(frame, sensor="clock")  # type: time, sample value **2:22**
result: **11:58**
